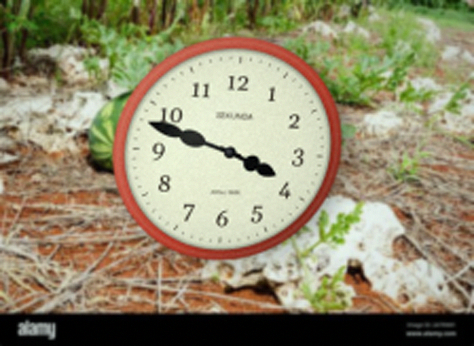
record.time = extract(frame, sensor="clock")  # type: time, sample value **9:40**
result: **3:48**
